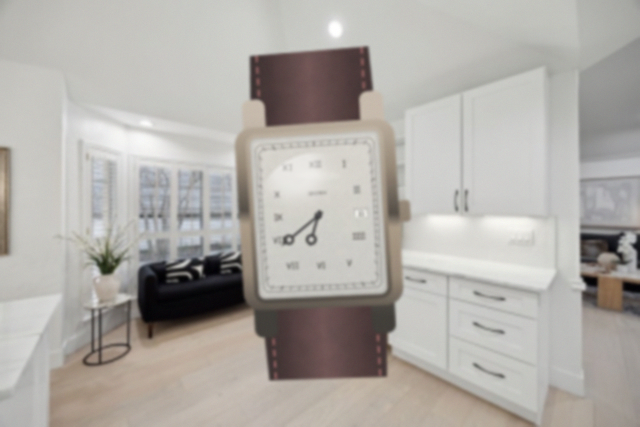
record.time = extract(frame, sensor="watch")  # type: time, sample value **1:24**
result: **6:39**
